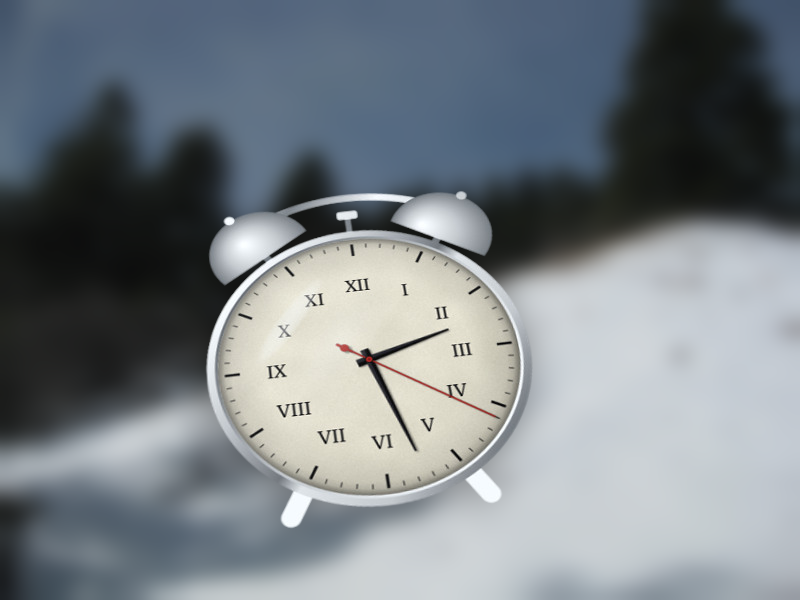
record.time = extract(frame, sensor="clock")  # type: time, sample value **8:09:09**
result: **2:27:21**
